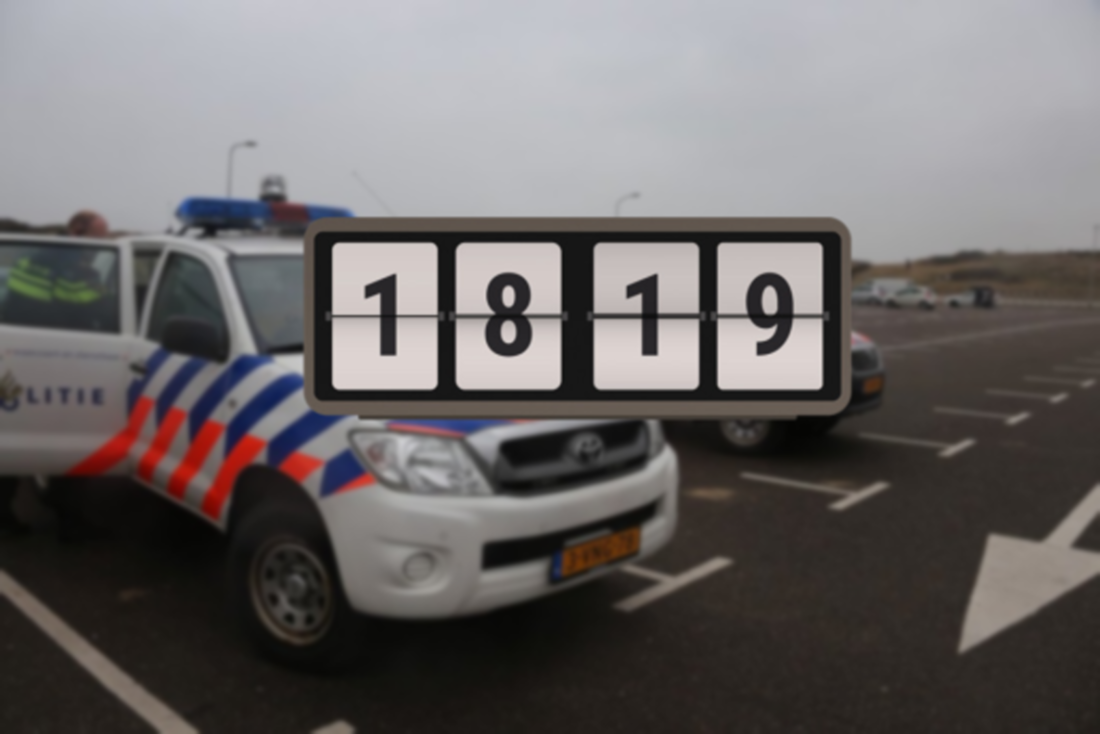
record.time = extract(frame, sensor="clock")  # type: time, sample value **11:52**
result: **18:19**
